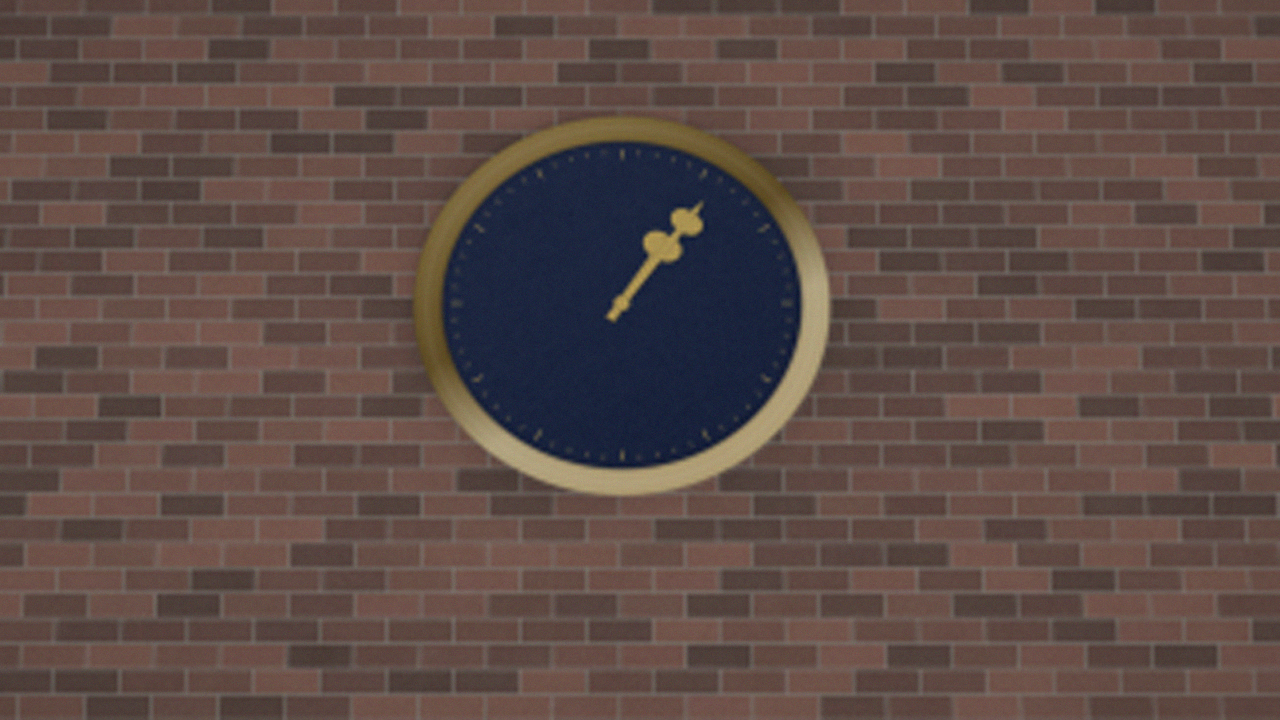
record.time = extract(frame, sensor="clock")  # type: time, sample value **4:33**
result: **1:06**
